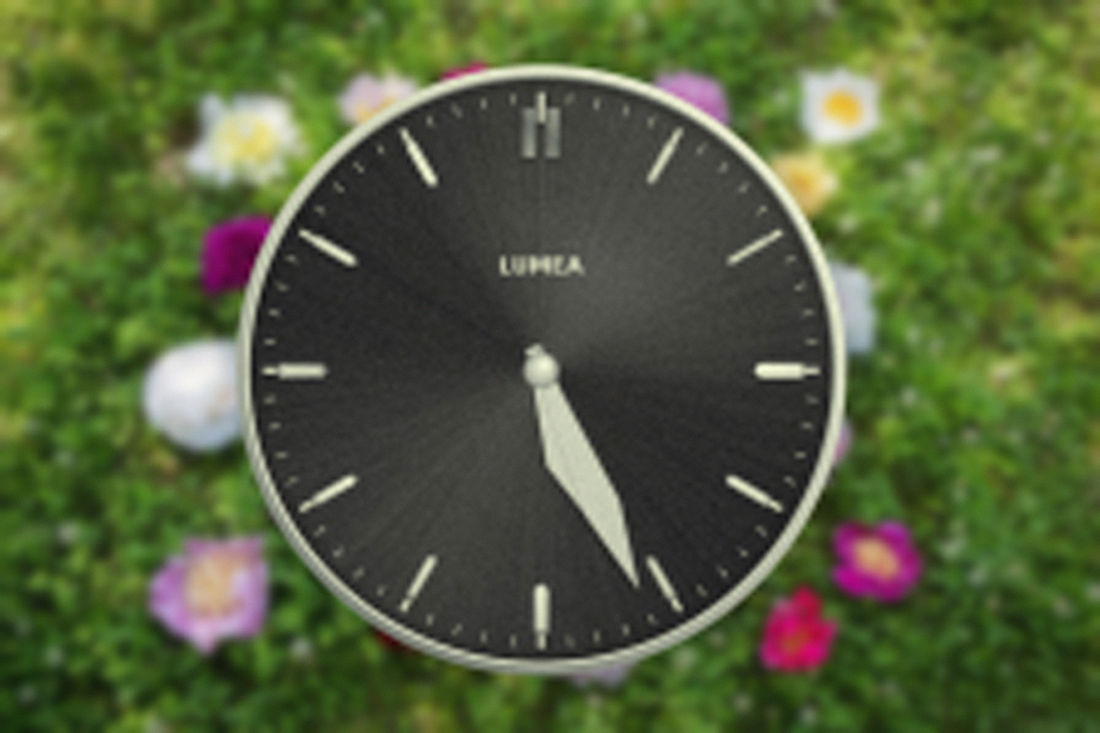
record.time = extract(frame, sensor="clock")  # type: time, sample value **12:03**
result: **5:26**
